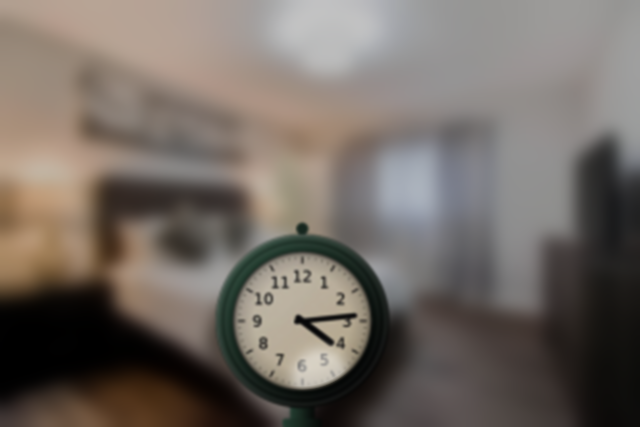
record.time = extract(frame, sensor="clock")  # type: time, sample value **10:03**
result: **4:14**
